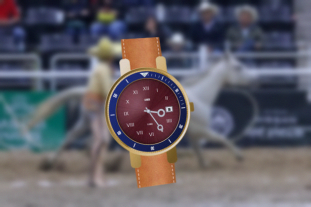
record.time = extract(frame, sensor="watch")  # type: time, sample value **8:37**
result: **3:25**
